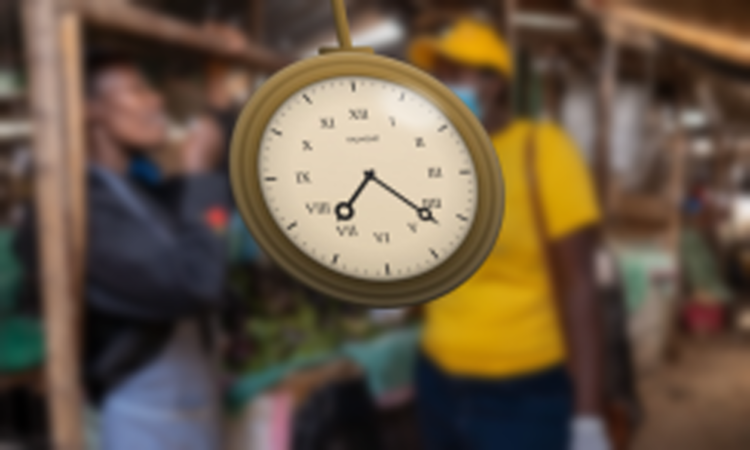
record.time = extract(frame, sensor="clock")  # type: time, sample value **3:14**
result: **7:22**
